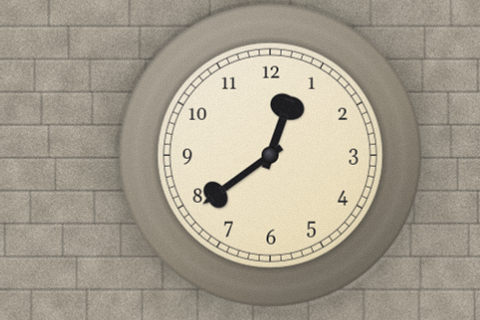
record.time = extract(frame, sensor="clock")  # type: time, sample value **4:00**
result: **12:39**
